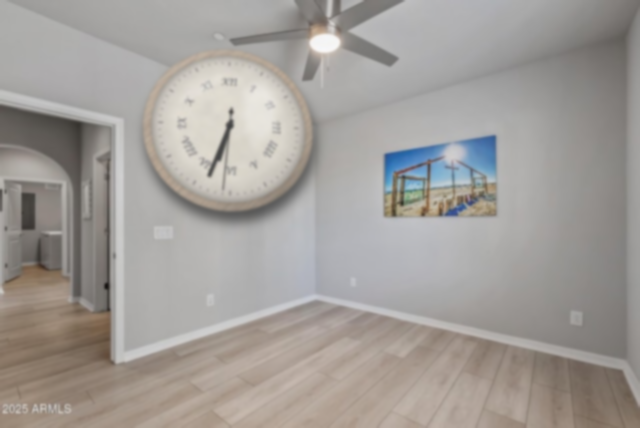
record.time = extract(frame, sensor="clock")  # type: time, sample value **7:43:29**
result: **6:33:31**
